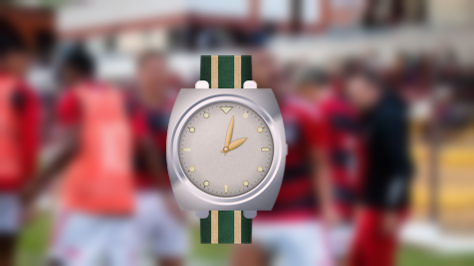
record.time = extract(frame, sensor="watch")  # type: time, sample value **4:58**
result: **2:02**
